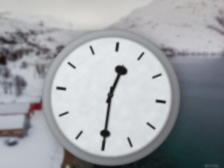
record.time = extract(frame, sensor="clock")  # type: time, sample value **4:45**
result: **12:30**
